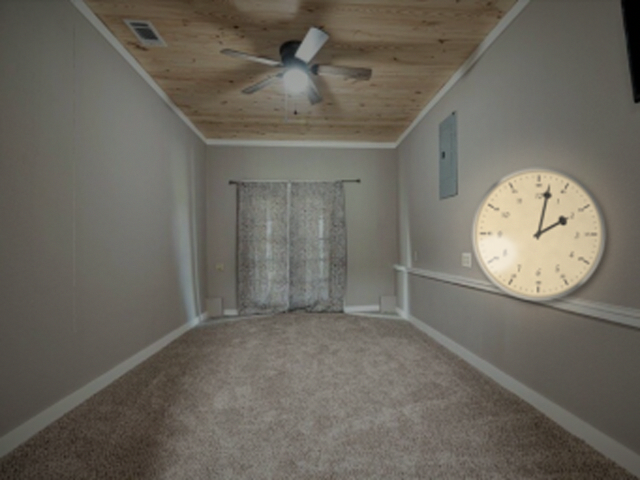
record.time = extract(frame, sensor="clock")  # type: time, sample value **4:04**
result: **2:02**
